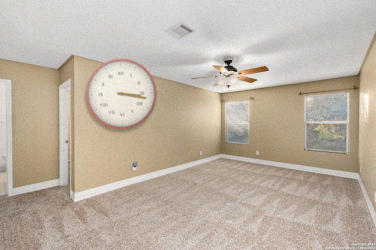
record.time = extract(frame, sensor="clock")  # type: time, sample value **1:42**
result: **3:17**
